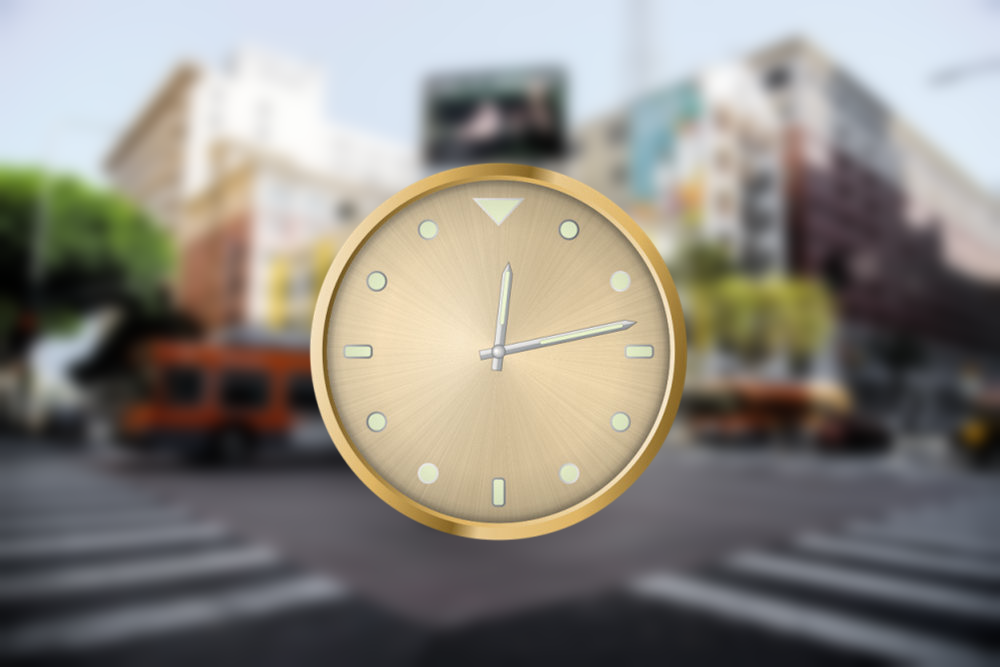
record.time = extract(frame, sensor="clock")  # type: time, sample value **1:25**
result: **12:13**
